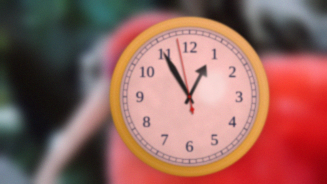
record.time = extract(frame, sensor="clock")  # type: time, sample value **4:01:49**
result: **12:54:58**
